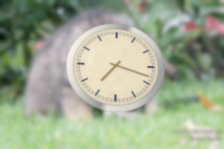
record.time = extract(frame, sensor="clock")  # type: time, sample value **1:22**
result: **7:18**
